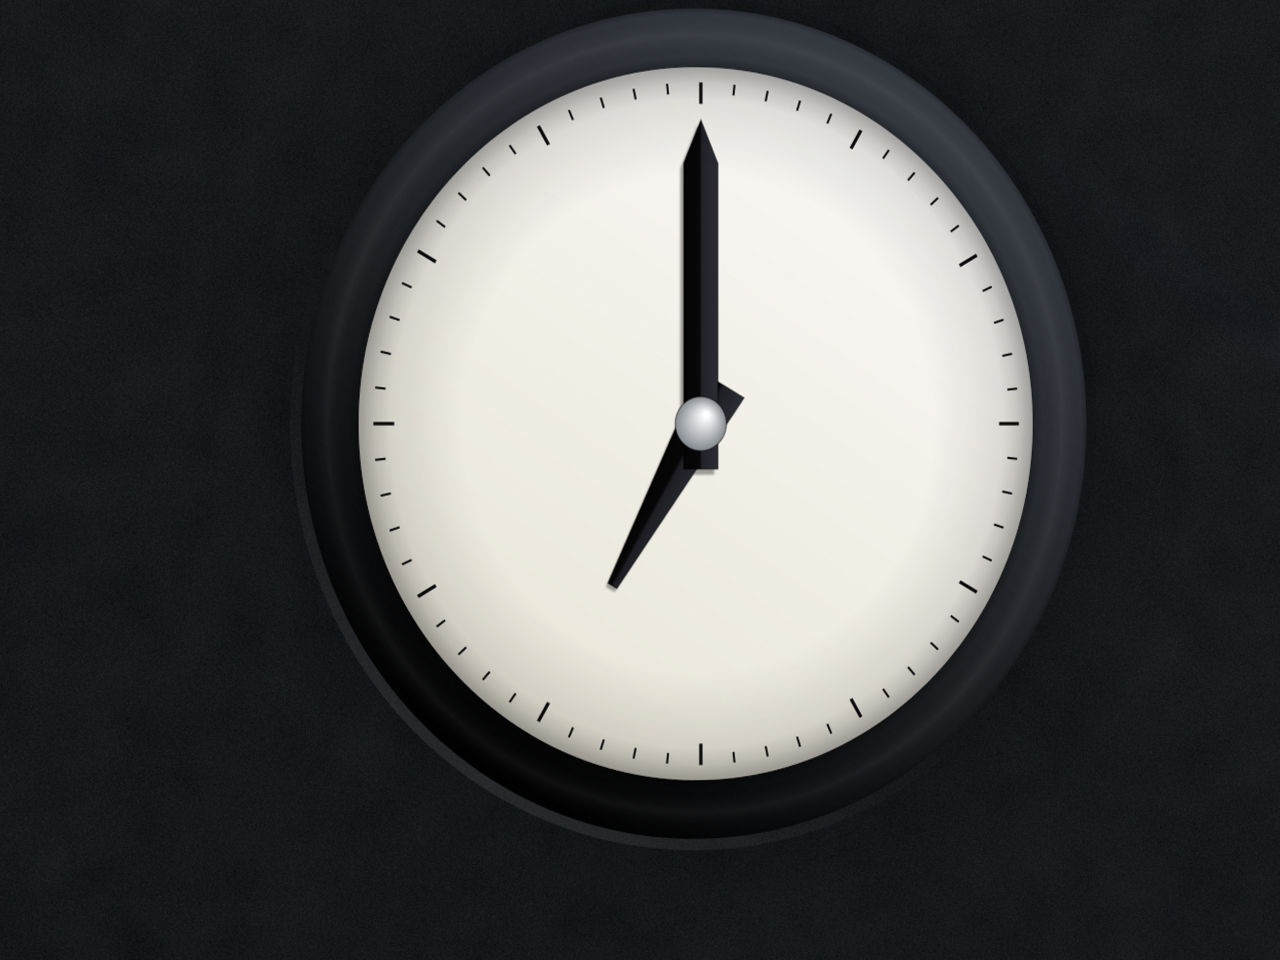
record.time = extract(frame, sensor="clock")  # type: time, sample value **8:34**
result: **7:00**
